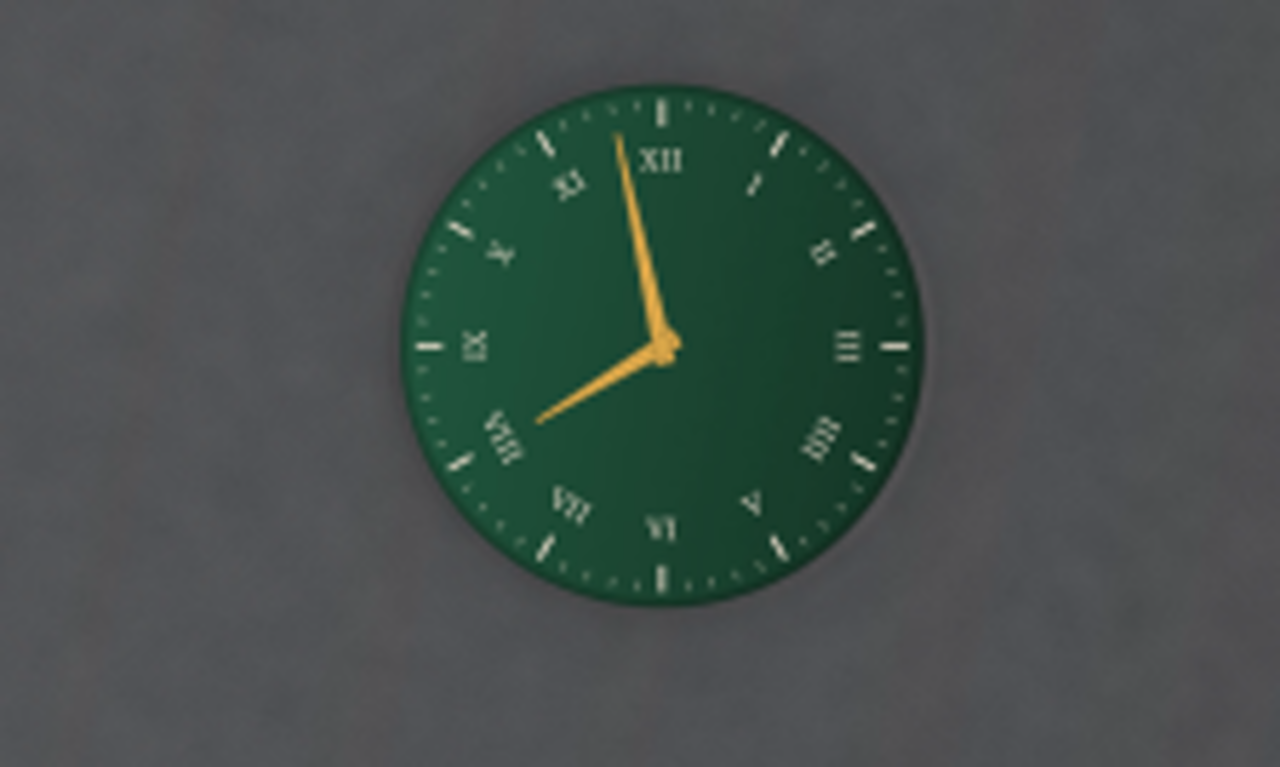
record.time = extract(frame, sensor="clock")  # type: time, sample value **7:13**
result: **7:58**
